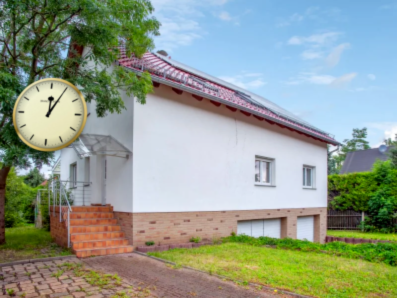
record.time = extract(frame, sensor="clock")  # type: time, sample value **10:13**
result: **12:05**
